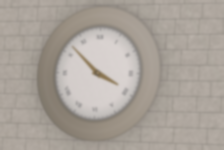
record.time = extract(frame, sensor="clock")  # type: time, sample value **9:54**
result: **3:52**
